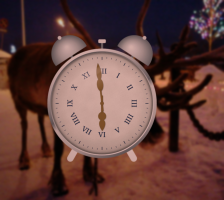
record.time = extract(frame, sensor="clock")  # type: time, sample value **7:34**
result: **5:59**
